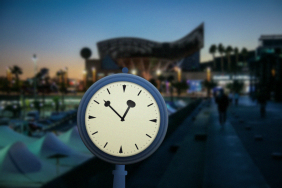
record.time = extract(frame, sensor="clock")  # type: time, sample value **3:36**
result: **12:52**
